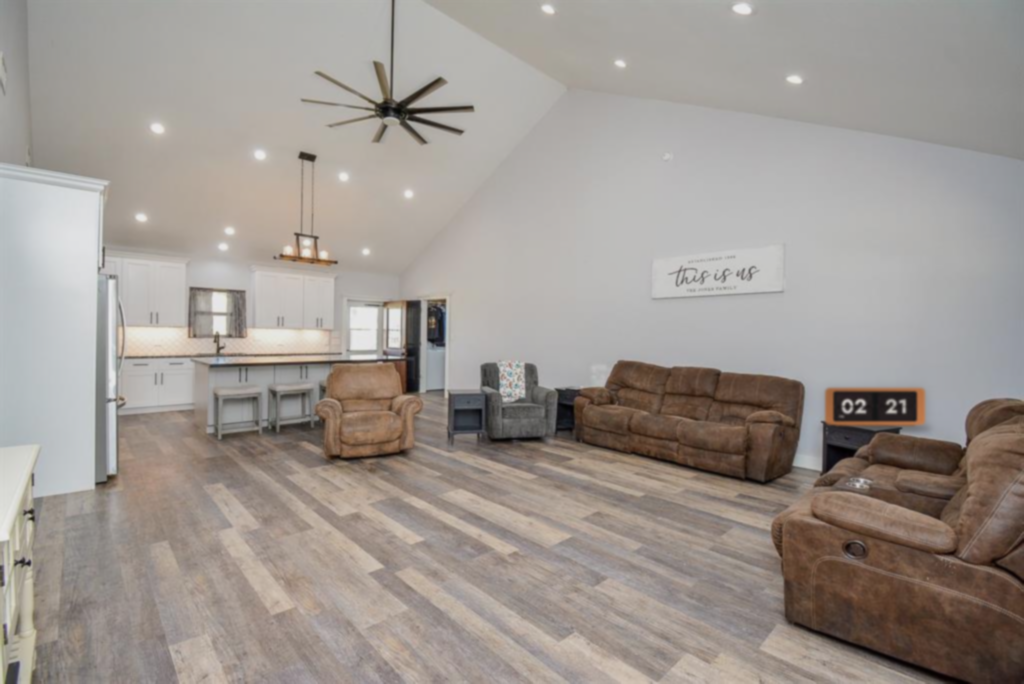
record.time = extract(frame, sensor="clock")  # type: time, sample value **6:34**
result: **2:21**
